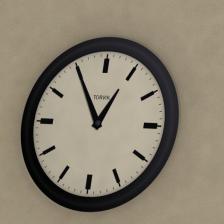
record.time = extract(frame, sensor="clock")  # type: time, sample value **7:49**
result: **12:55**
